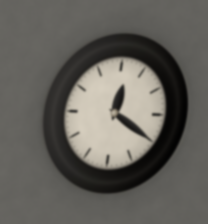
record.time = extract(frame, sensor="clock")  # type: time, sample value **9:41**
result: **12:20**
